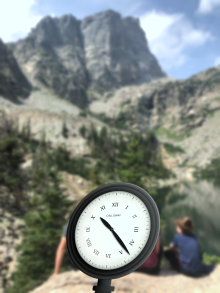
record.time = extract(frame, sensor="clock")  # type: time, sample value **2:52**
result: **10:23**
